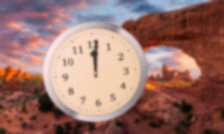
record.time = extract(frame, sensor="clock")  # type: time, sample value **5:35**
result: **12:01**
